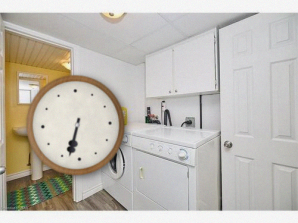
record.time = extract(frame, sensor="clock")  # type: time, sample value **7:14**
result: **6:33**
